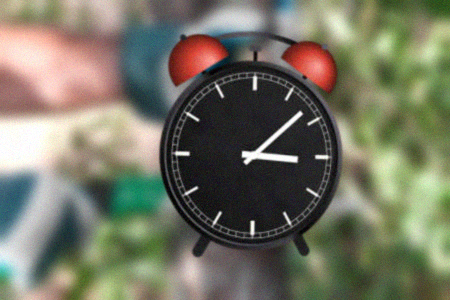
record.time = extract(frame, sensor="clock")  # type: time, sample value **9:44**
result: **3:08**
